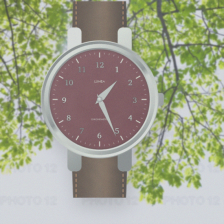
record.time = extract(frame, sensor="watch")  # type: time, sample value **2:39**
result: **1:26**
